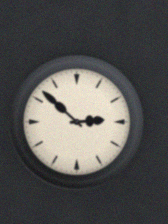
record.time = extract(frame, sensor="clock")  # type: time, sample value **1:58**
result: **2:52**
